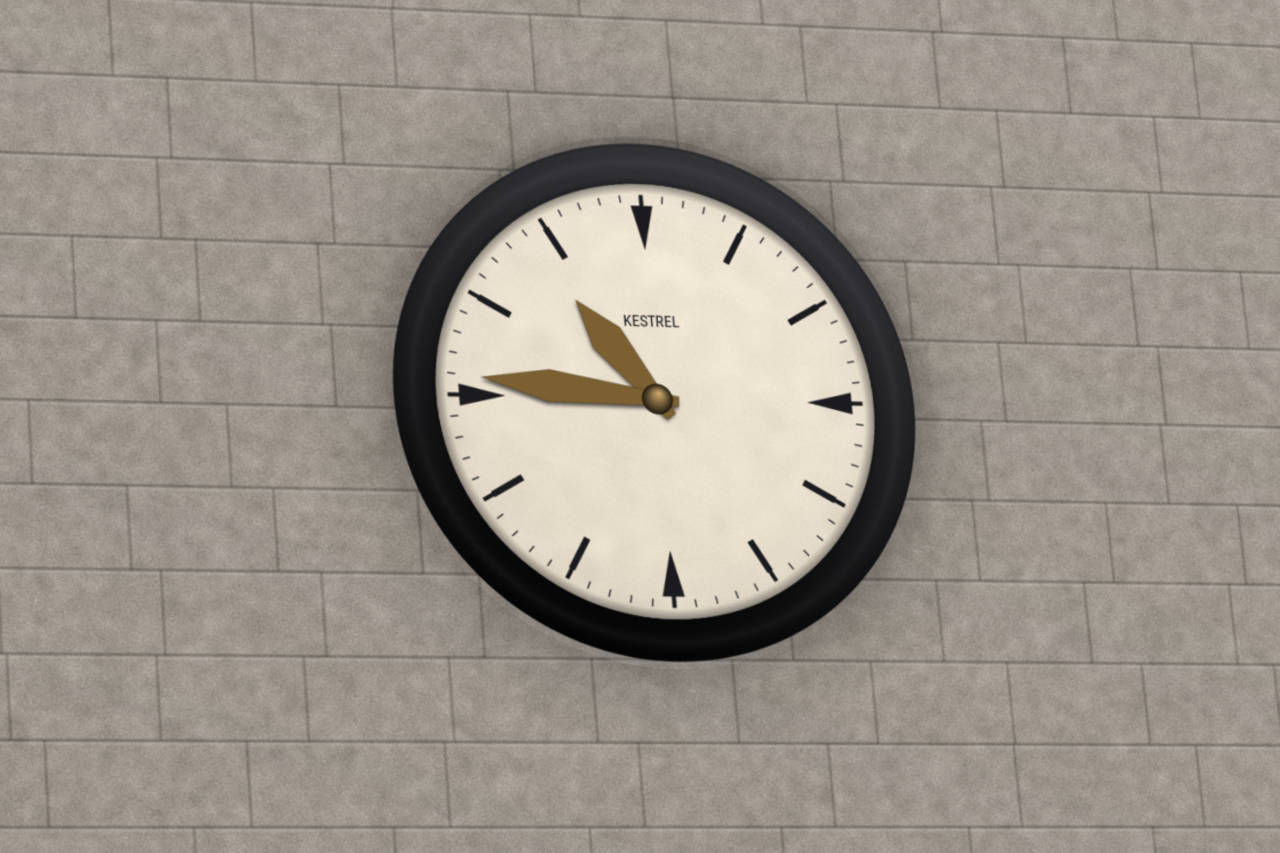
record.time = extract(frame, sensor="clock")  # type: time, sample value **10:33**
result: **10:46**
